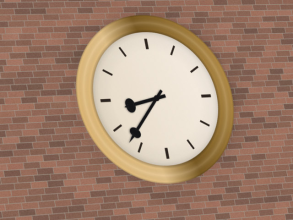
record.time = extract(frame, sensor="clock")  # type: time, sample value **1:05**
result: **8:37**
